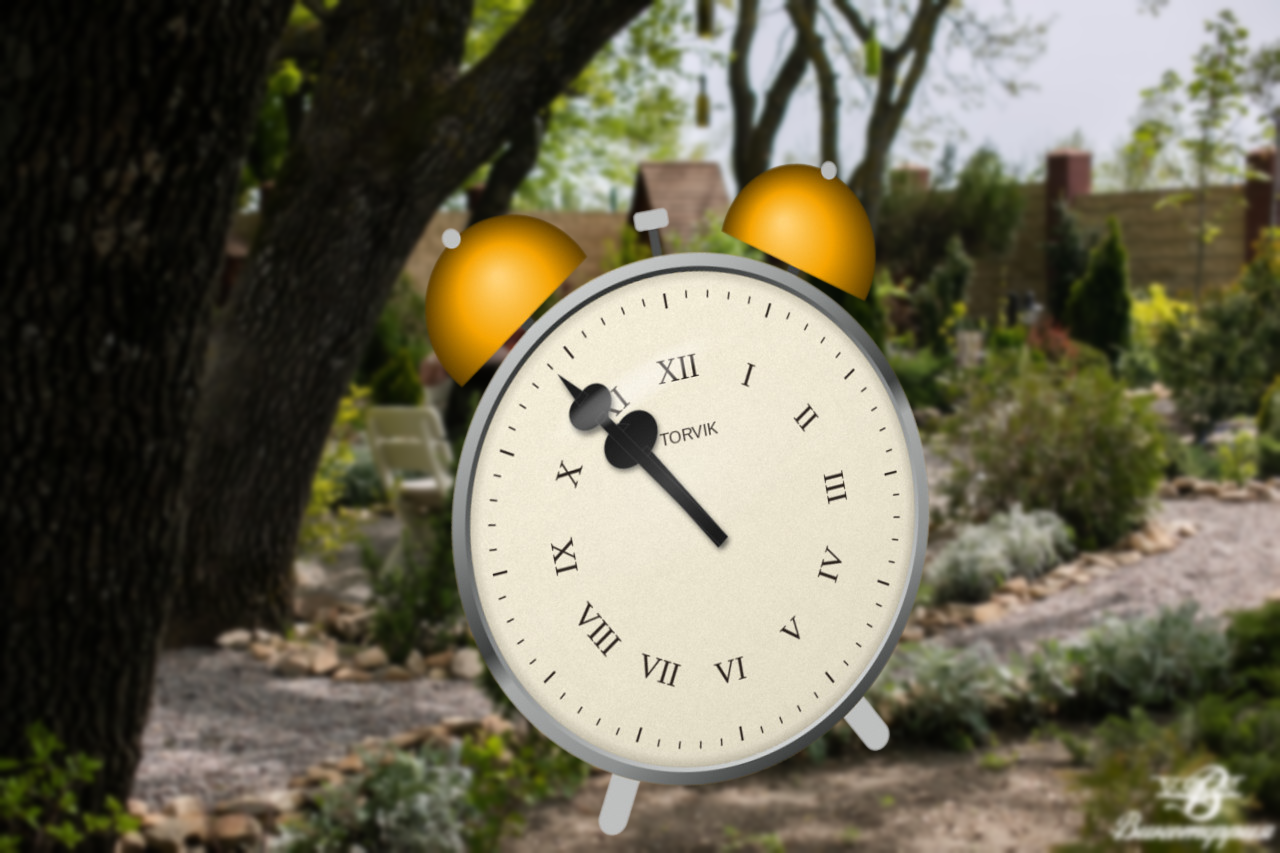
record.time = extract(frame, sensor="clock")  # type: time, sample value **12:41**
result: **10:54**
